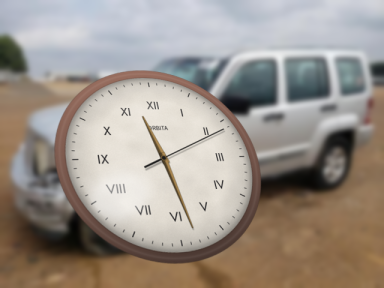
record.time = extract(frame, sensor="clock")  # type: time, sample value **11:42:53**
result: **11:28:11**
